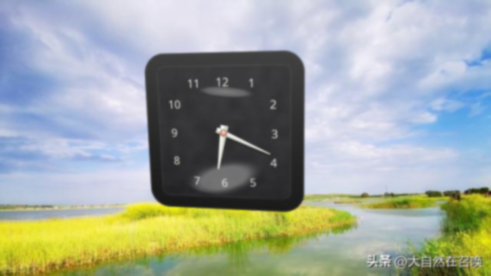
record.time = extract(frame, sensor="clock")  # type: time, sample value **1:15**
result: **6:19**
